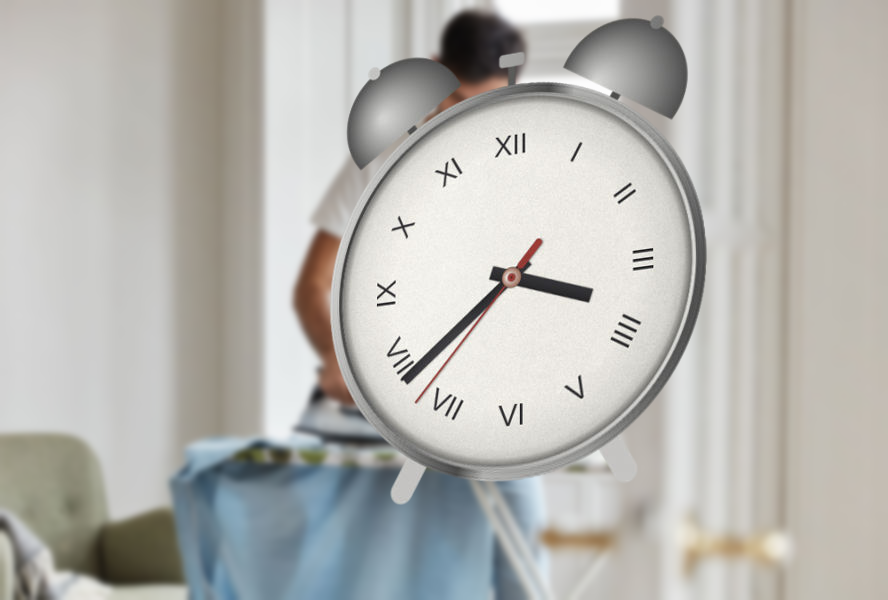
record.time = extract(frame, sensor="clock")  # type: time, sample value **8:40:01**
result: **3:38:37**
